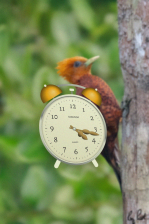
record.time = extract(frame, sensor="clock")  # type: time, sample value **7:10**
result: **4:17**
